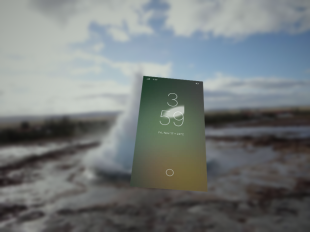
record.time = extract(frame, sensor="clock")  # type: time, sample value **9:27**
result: **3:59**
